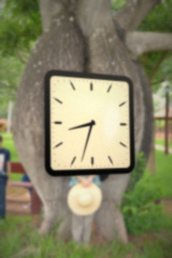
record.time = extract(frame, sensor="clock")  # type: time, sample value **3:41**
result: **8:33**
